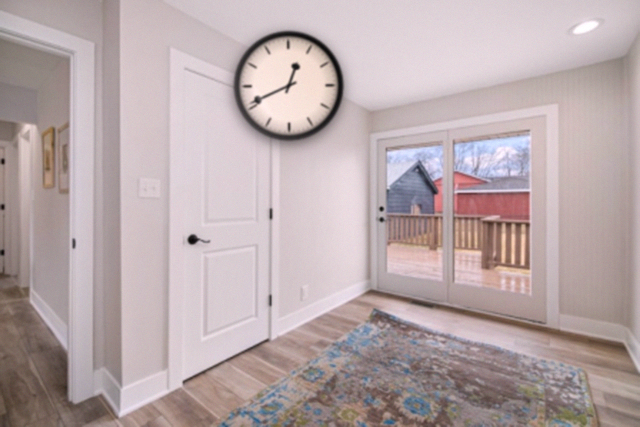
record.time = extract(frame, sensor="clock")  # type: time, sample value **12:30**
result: **12:41**
